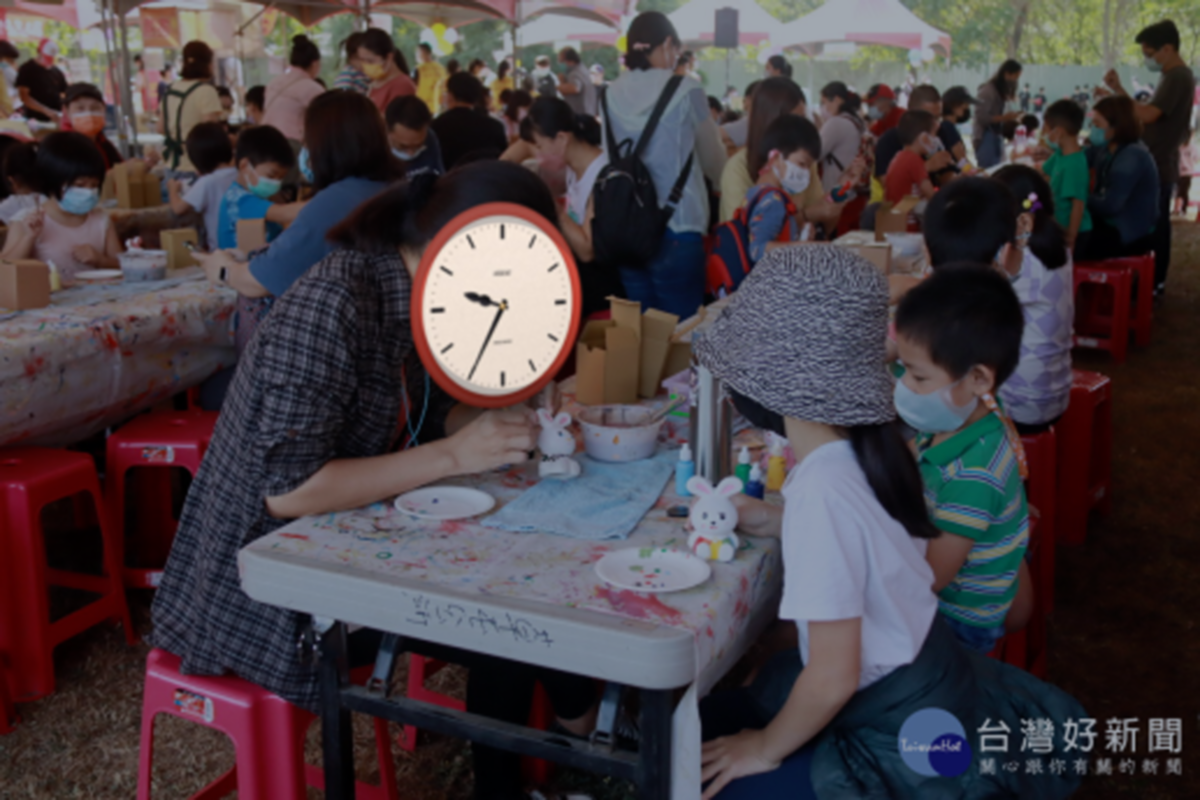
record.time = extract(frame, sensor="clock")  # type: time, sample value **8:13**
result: **9:35**
